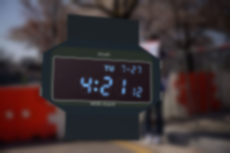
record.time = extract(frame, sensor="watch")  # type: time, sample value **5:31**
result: **4:21**
